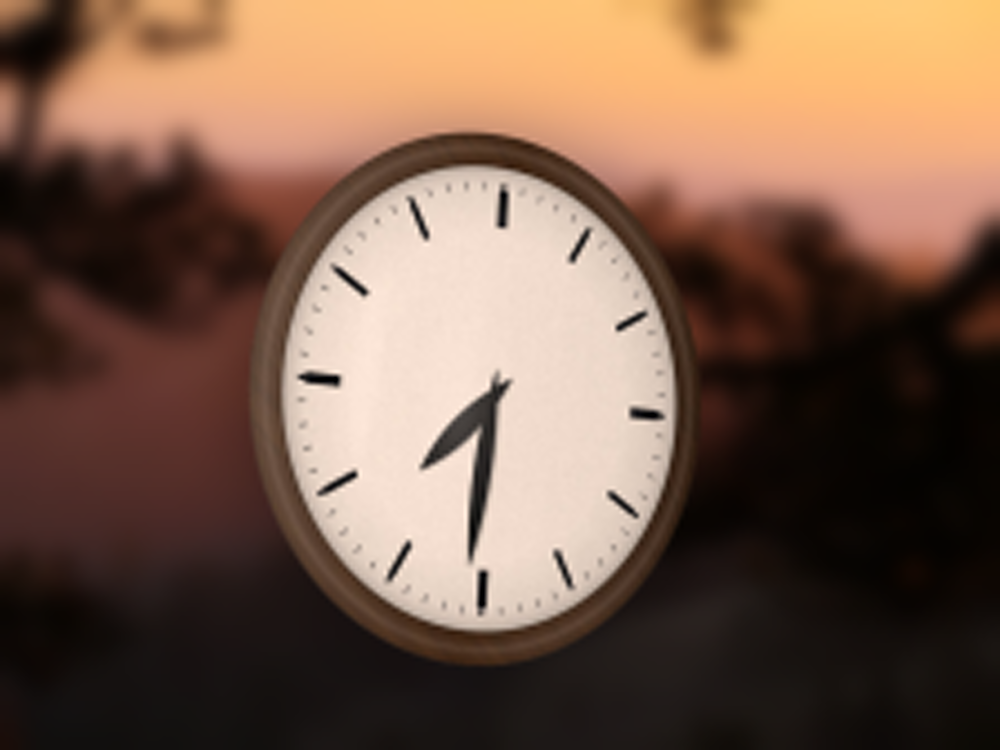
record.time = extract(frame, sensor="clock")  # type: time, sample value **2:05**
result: **7:31**
